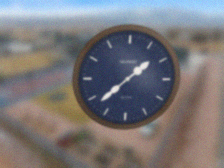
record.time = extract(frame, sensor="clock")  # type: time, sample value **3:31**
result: **1:38**
